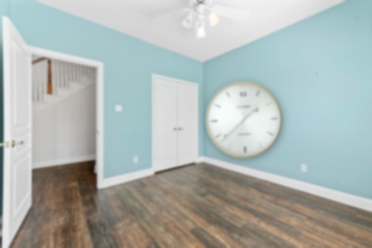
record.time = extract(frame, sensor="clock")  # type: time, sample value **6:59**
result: **1:38**
